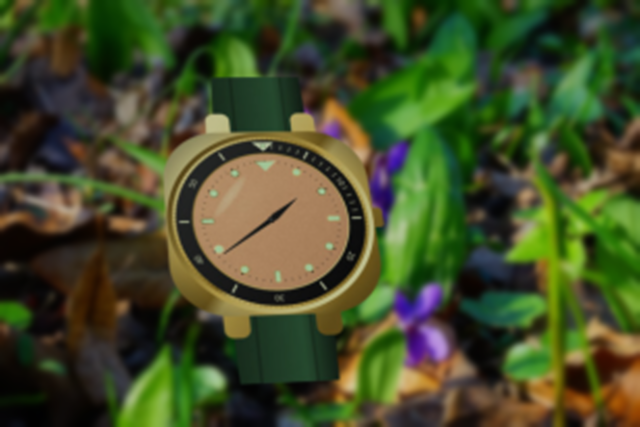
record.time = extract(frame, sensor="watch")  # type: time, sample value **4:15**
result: **1:39**
